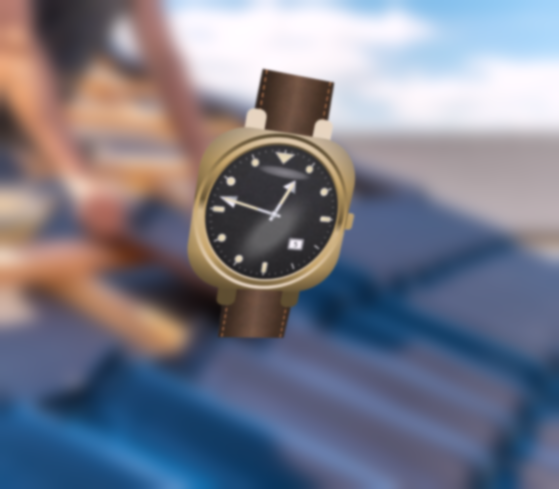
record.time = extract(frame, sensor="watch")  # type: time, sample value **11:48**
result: **12:47**
